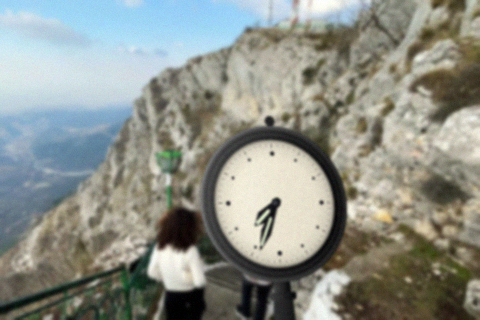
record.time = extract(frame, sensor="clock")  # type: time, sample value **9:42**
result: **7:34**
